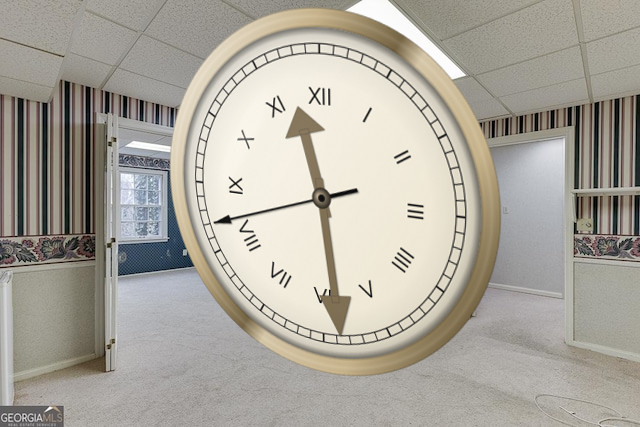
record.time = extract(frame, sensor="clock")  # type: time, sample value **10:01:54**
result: **11:28:42**
